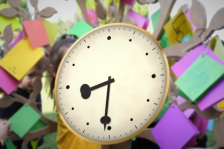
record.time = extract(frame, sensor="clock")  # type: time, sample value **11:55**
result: **8:31**
